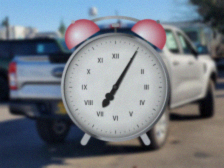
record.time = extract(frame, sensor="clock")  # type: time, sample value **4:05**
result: **7:05**
